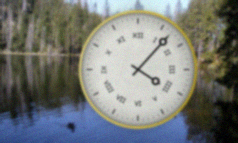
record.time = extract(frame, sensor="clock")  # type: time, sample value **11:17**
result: **4:07**
